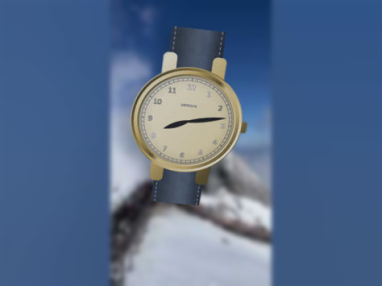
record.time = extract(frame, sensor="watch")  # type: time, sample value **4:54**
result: **8:13**
